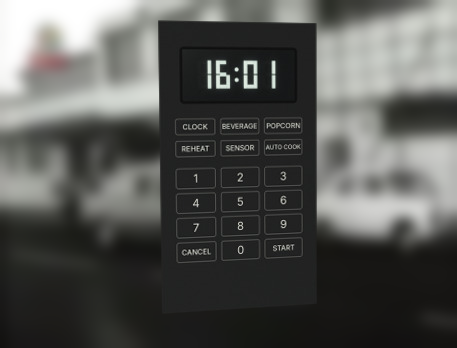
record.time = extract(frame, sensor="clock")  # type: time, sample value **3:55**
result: **16:01**
